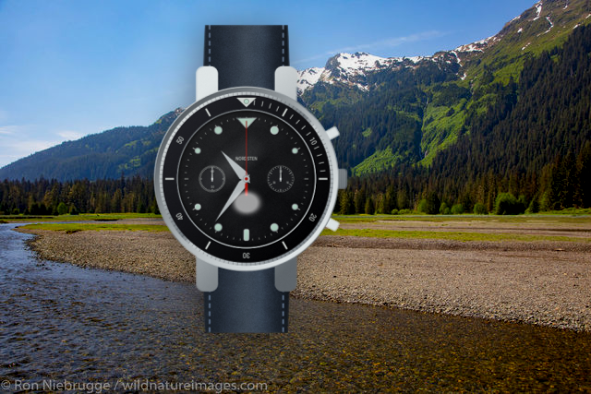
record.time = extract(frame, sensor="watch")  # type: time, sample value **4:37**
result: **10:36**
